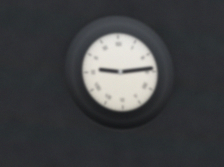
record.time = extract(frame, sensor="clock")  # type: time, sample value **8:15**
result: **9:14**
